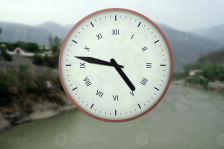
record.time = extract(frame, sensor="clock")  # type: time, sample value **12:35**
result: **4:47**
